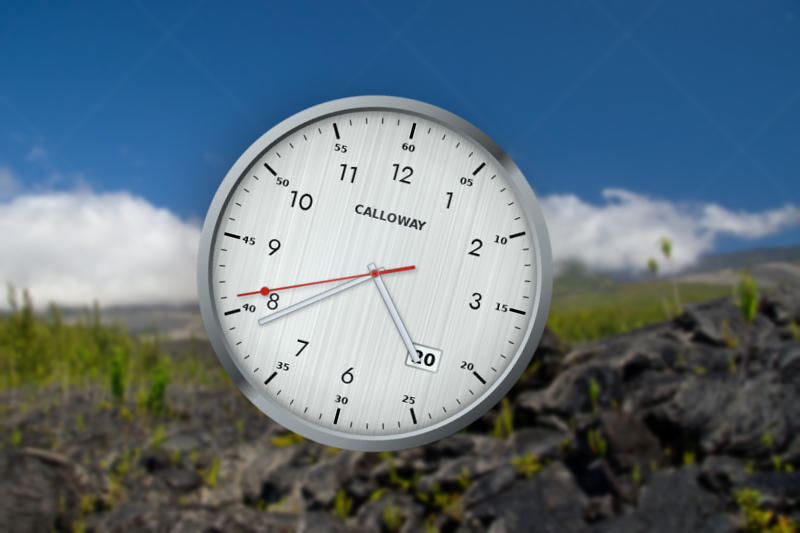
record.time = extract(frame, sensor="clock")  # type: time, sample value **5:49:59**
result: **4:38:41**
